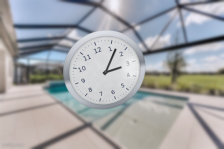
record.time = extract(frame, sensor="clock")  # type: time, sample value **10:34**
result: **3:07**
